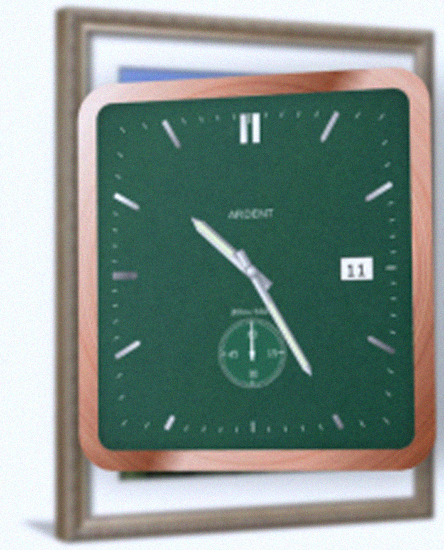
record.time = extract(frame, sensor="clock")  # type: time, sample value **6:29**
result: **10:25**
